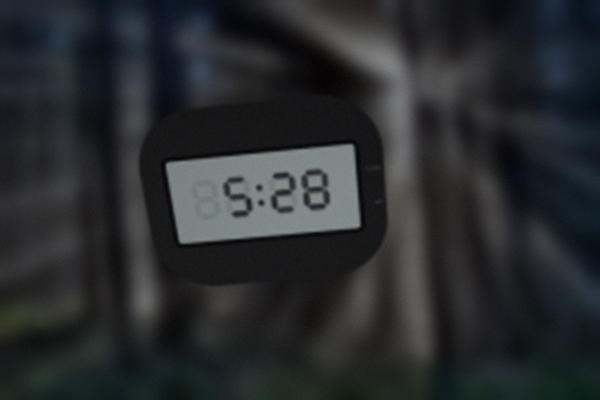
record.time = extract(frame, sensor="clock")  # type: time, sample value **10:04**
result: **5:28**
